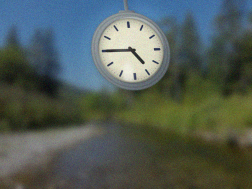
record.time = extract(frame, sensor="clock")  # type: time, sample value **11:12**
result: **4:45**
